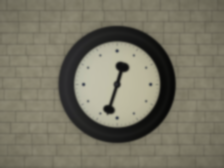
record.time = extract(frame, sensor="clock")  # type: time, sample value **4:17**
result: **12:33**
